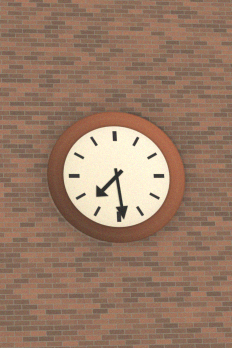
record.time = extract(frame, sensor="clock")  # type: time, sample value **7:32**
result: **7:29**
